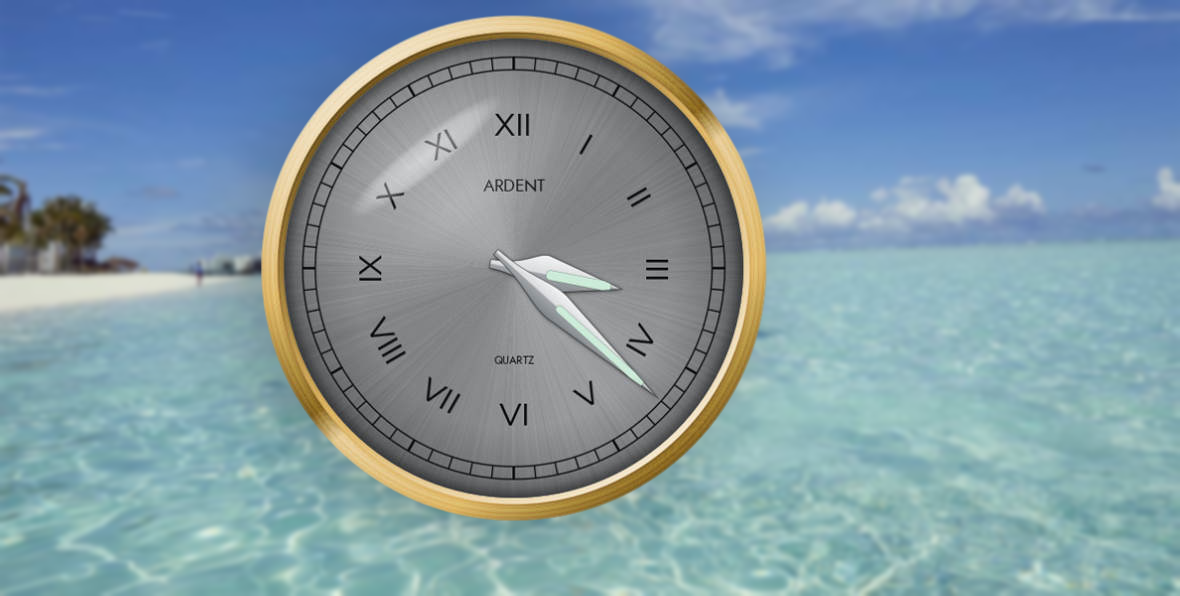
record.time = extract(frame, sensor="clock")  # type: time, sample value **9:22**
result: **3:22**
